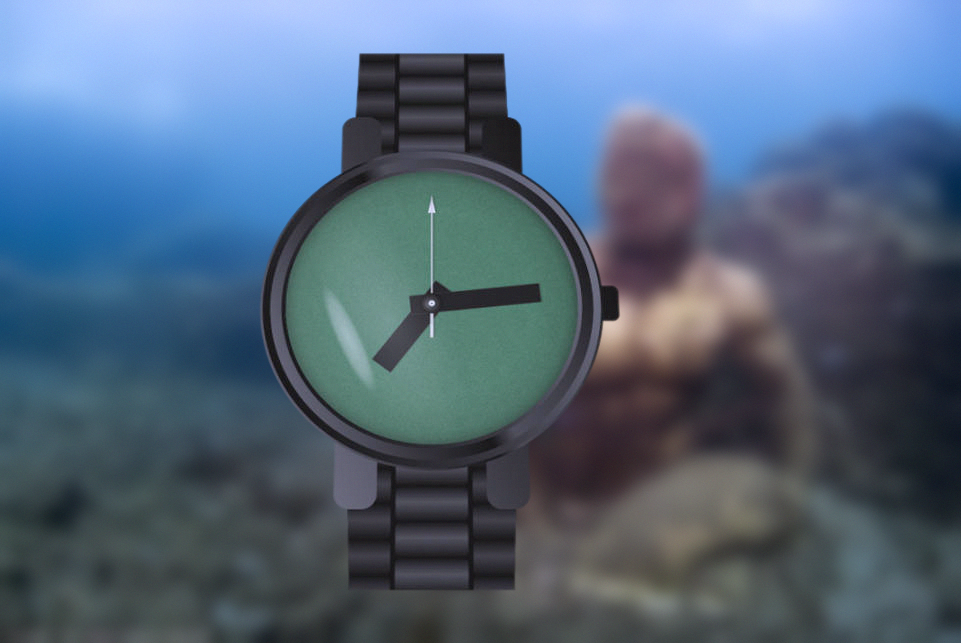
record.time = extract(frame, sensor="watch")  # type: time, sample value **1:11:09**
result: **7:14:00**
